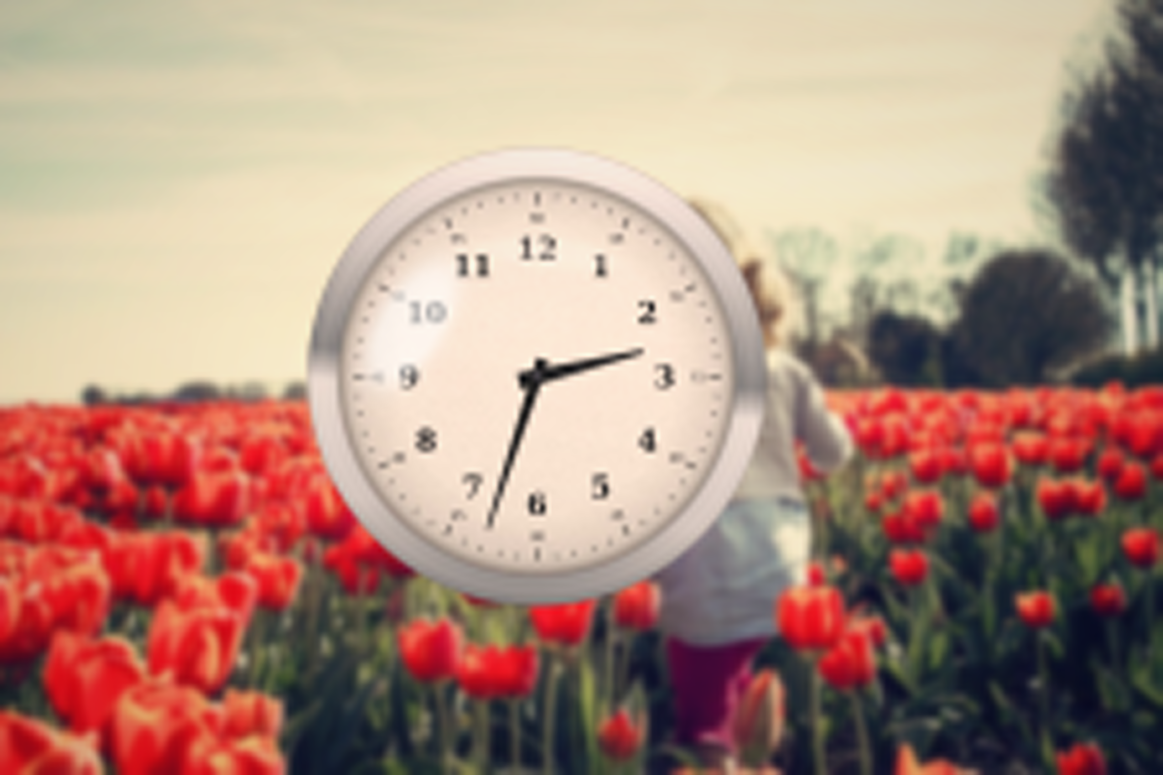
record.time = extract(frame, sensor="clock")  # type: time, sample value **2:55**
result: **2:33**
